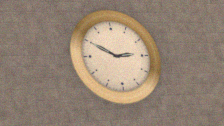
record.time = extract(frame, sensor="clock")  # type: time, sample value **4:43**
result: **2:50**
